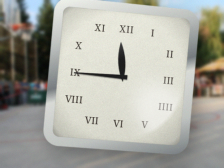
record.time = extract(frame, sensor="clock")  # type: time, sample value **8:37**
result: **11:45**
